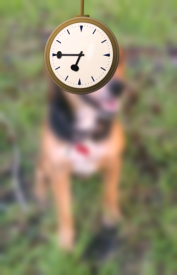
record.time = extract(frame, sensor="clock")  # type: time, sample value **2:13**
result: **6:45**
